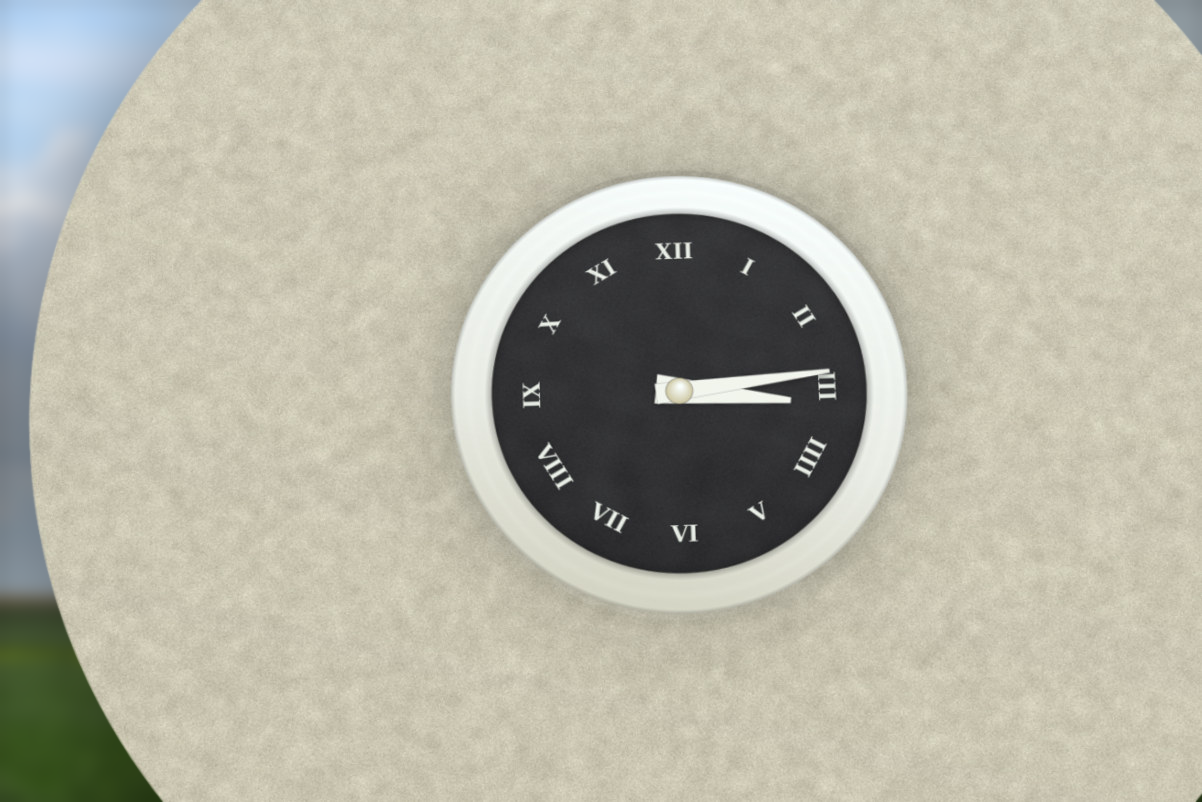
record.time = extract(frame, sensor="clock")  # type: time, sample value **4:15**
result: **3:14**
